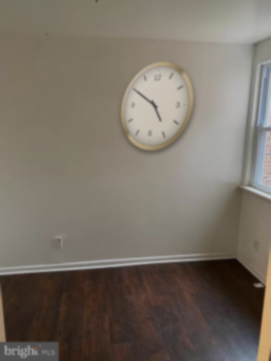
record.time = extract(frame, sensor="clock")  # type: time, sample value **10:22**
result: **4:50**
